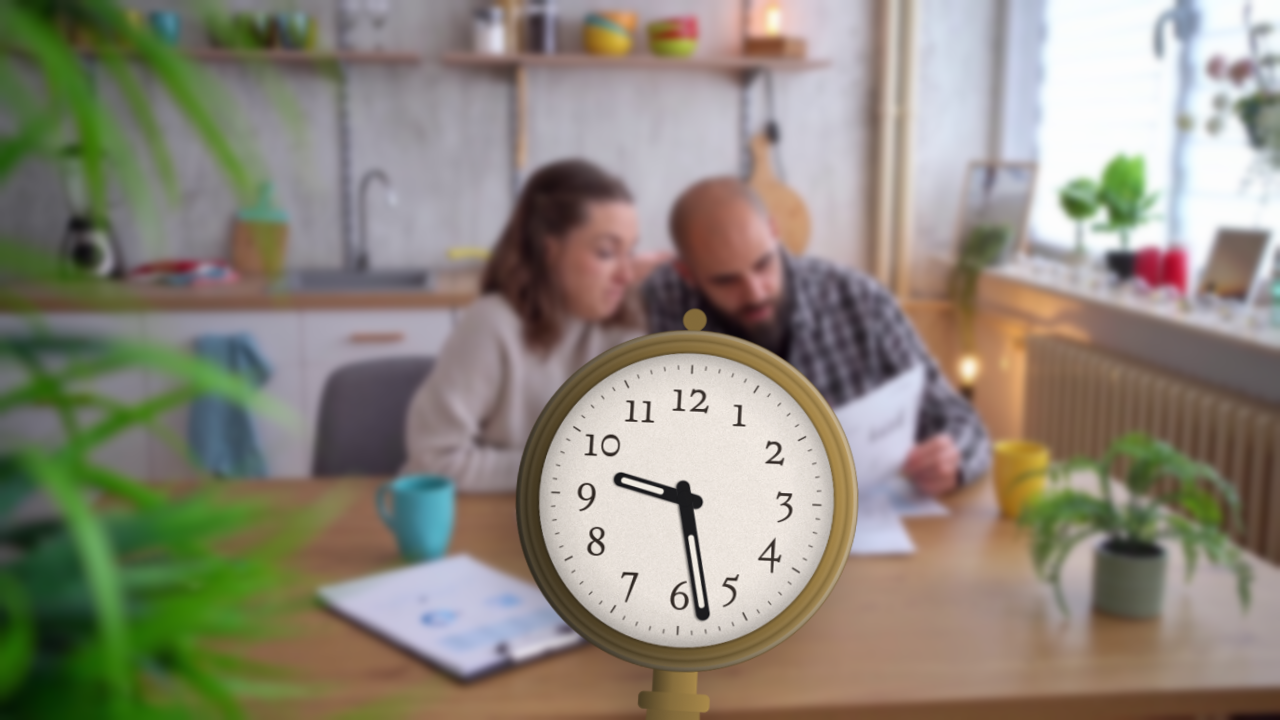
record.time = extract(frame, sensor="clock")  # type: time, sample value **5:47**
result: **9:28**
